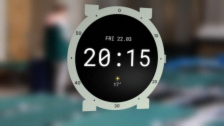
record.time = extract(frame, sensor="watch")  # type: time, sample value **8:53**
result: **20:15**
